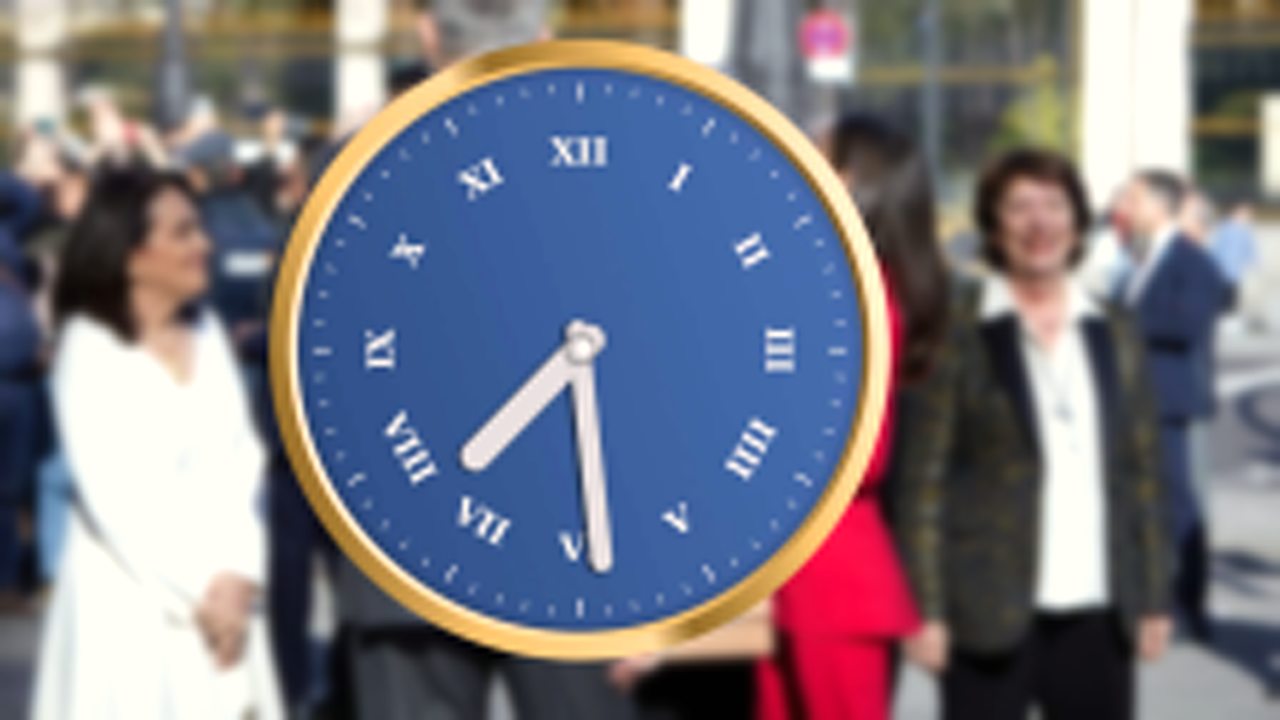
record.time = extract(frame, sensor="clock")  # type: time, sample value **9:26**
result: **7:29**
